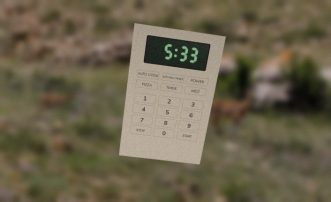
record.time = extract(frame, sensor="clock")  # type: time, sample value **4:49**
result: **5:33**
